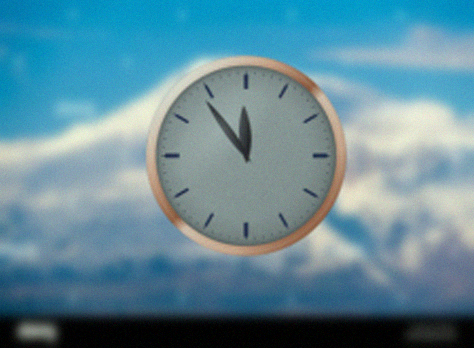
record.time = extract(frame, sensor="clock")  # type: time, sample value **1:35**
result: **11:54**
